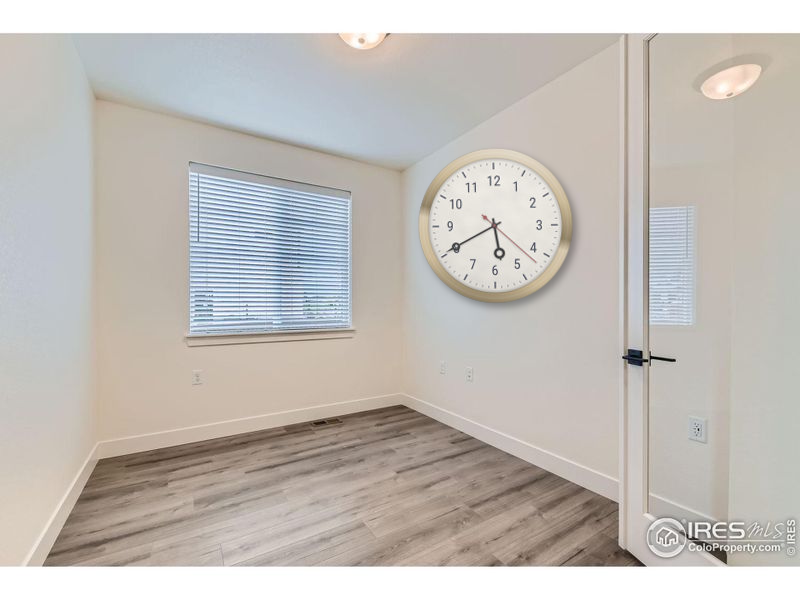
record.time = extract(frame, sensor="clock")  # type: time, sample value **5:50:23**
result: **5:40:22**
